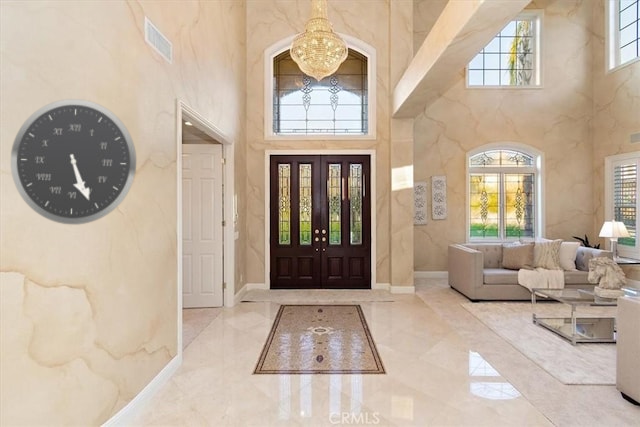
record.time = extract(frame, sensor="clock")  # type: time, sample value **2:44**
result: **5:26**
